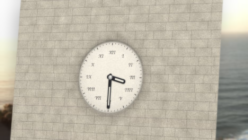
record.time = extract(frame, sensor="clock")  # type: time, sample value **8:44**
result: **3:30**
